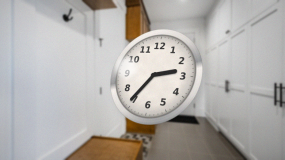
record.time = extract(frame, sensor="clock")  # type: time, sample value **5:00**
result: **2:36**
